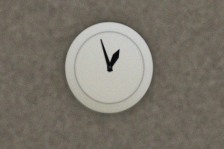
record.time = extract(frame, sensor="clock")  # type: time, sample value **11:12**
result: **12:57**
